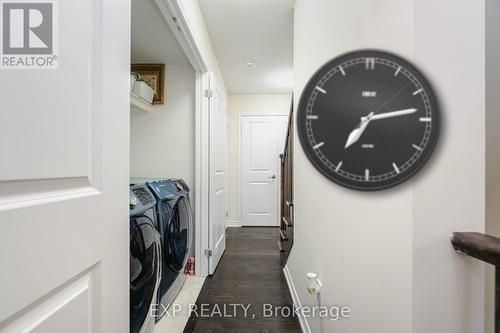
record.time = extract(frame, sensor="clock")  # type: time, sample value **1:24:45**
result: **7:13:08**
